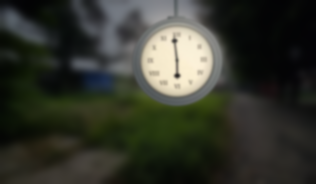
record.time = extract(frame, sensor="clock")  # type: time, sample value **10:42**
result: **5:59**
